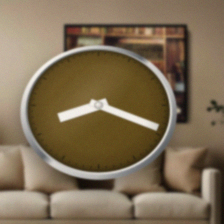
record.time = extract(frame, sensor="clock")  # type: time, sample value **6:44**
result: **8:19**
